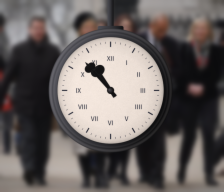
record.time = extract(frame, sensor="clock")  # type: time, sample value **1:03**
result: **10:53**
